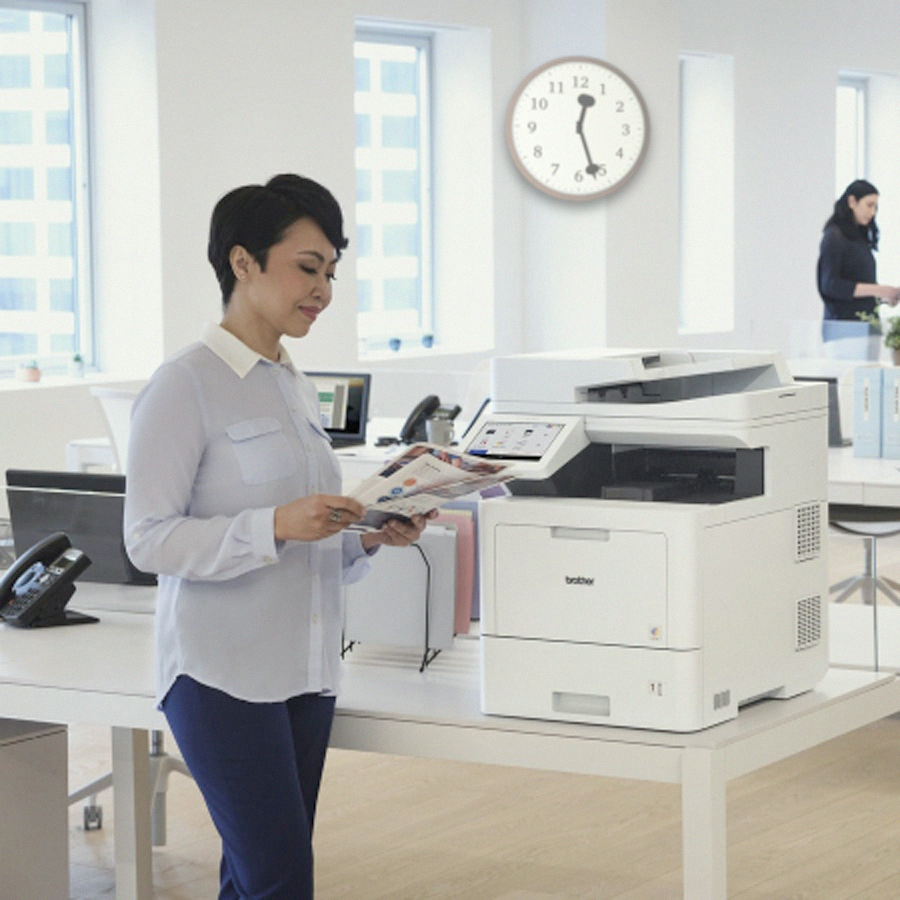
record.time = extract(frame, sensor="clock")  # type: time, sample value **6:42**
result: **12:27**
